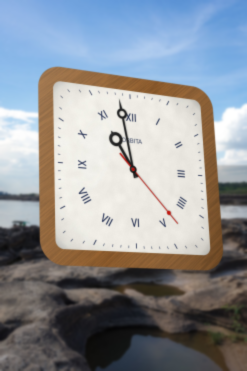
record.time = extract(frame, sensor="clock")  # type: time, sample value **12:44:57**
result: **10:58:23**
